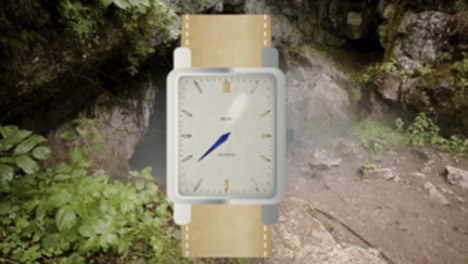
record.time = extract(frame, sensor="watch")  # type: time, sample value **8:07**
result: **7:38**
